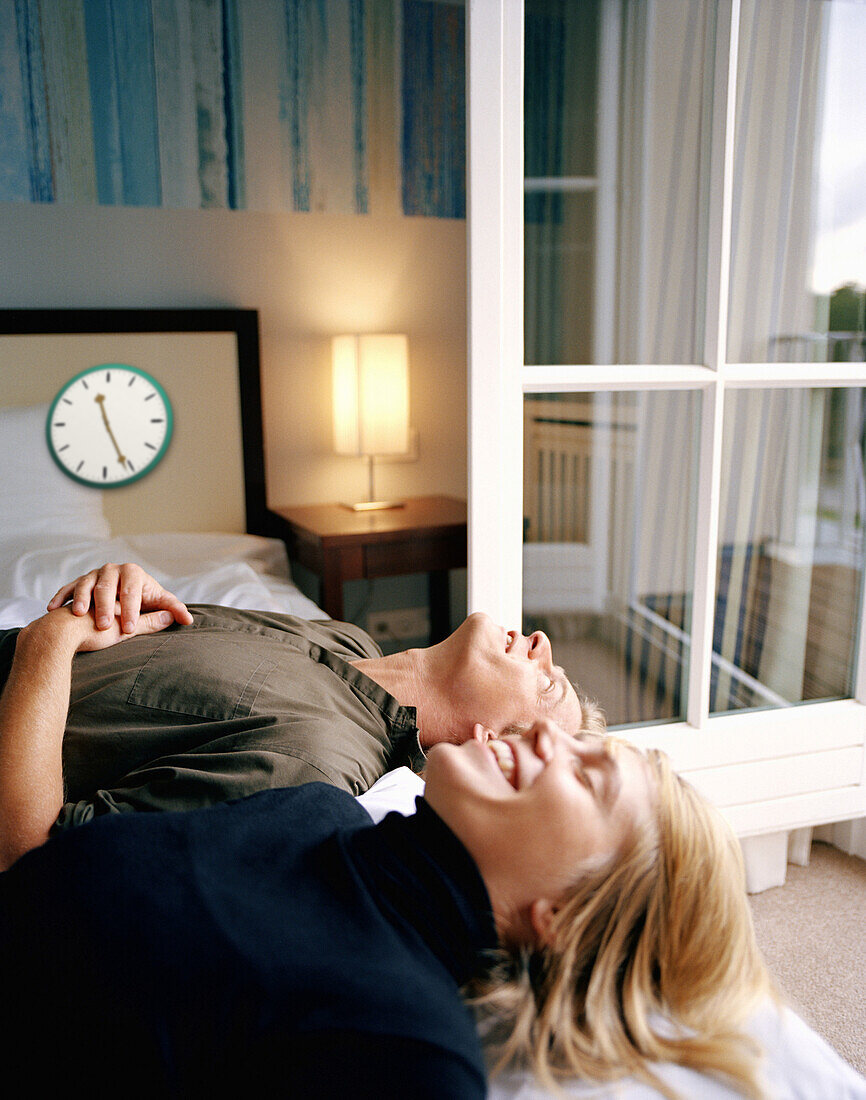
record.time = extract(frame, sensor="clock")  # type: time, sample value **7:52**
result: **11:26**
